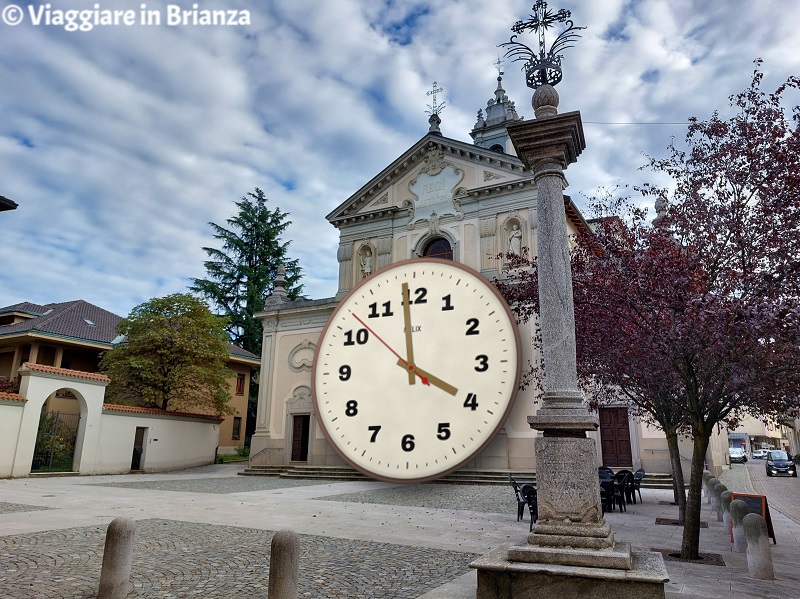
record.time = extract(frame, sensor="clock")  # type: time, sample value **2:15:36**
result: **3:58:52**
